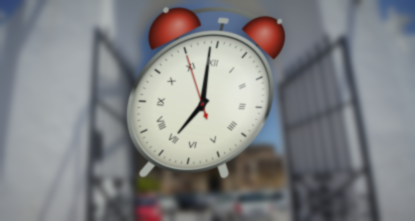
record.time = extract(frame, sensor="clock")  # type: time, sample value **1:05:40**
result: **6:58:55**
